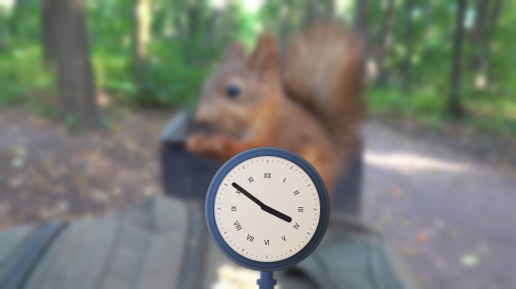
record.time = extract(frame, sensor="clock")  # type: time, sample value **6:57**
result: **3:51**
